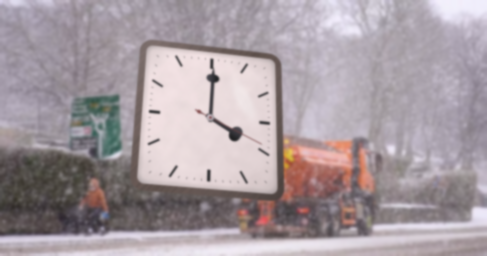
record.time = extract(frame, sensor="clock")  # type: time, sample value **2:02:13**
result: **4:00:19**
